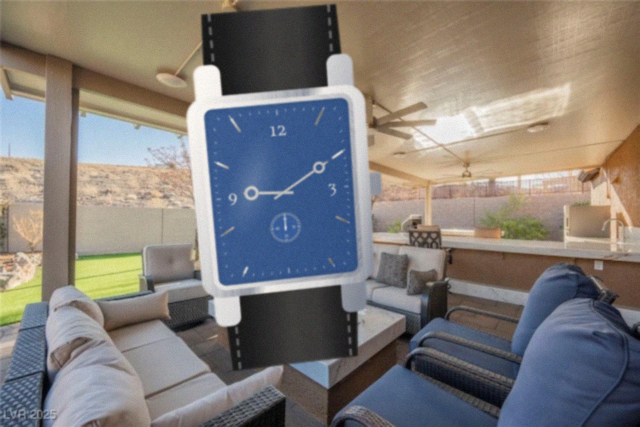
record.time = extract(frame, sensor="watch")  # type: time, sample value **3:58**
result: **9:10**
